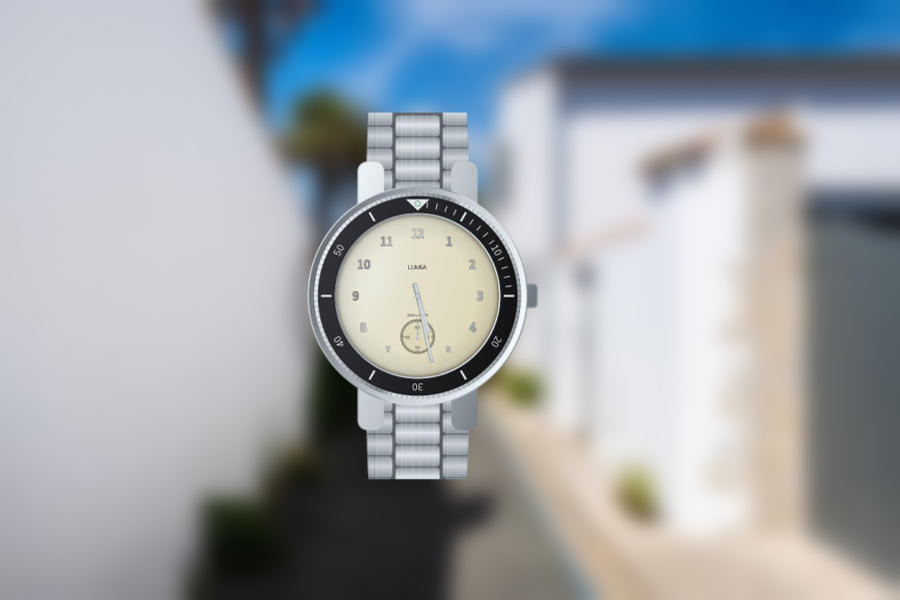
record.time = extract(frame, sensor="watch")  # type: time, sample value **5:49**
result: **5:28**
